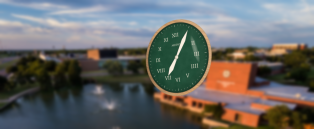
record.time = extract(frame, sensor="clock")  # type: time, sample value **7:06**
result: **7:05**
